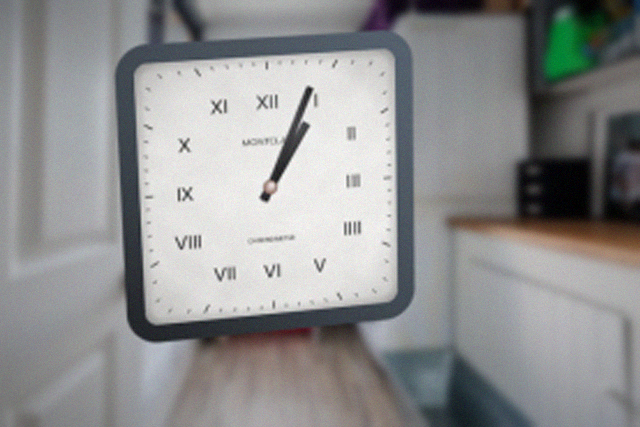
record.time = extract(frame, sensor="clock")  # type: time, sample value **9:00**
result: **1:04**
